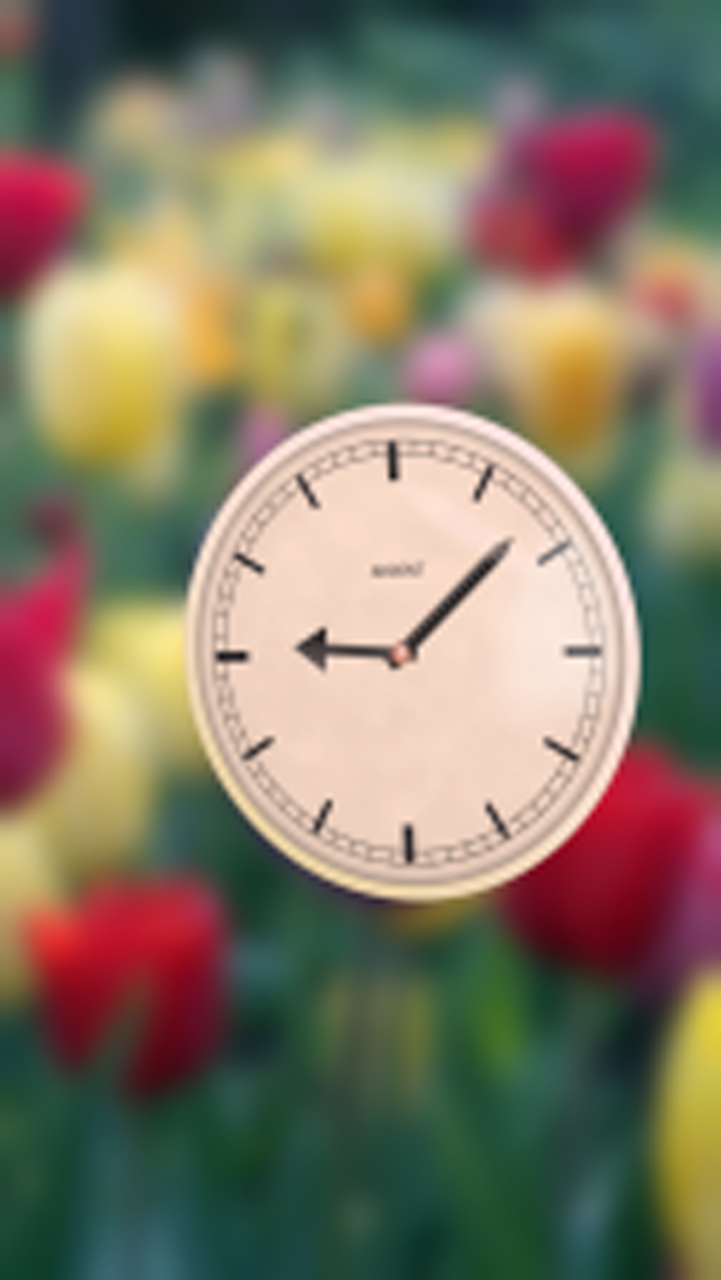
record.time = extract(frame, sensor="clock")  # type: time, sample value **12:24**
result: **9:08**
